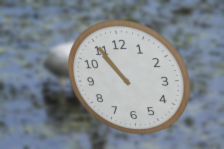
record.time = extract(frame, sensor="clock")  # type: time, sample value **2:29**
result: **10:55**
